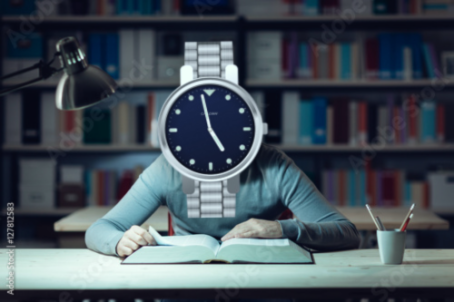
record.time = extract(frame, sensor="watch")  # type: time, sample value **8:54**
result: **4:58**
